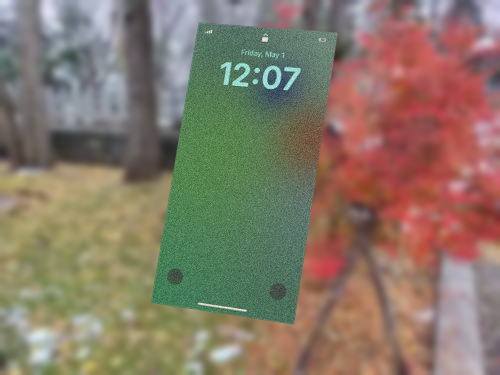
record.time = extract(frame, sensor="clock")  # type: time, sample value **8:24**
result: **12:07**
